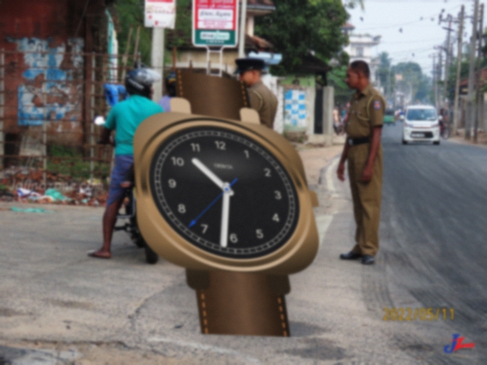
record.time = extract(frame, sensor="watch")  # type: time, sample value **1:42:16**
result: **10:31:37**
